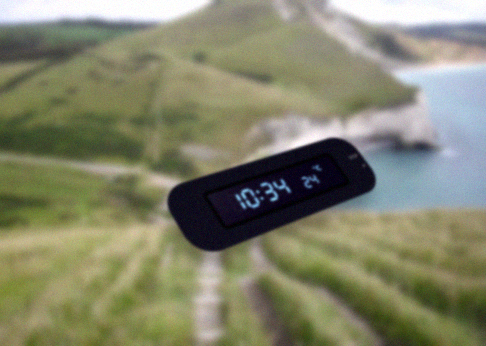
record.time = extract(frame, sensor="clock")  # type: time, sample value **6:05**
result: **10:34**
